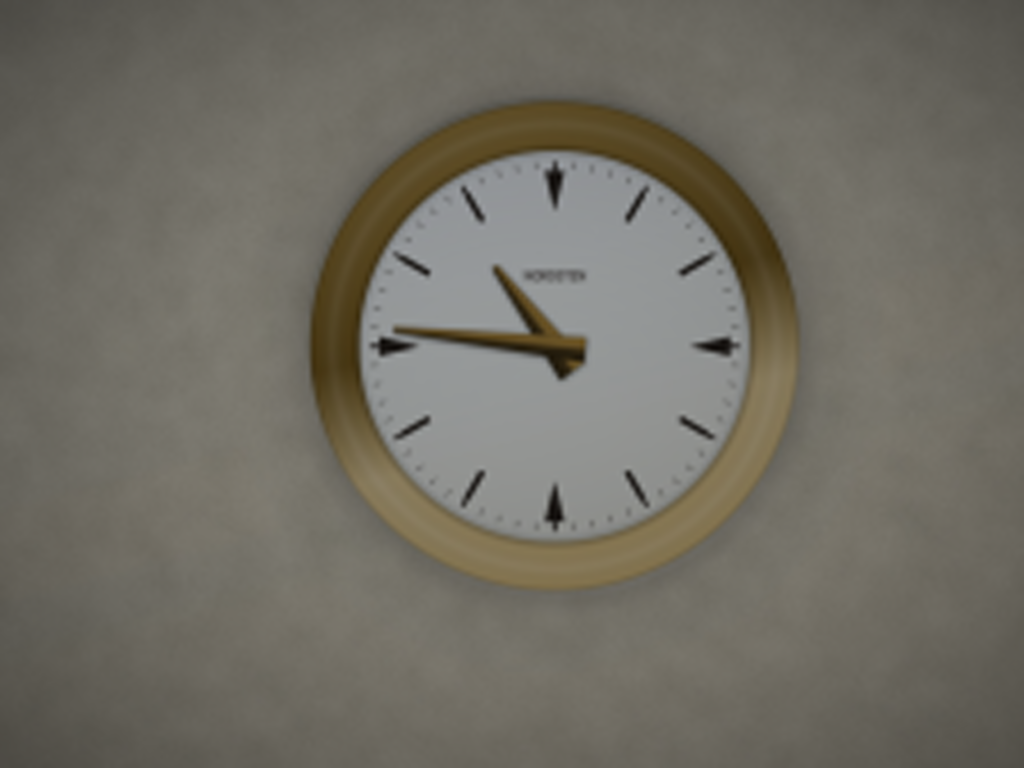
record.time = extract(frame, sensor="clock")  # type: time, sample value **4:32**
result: **10:46**
